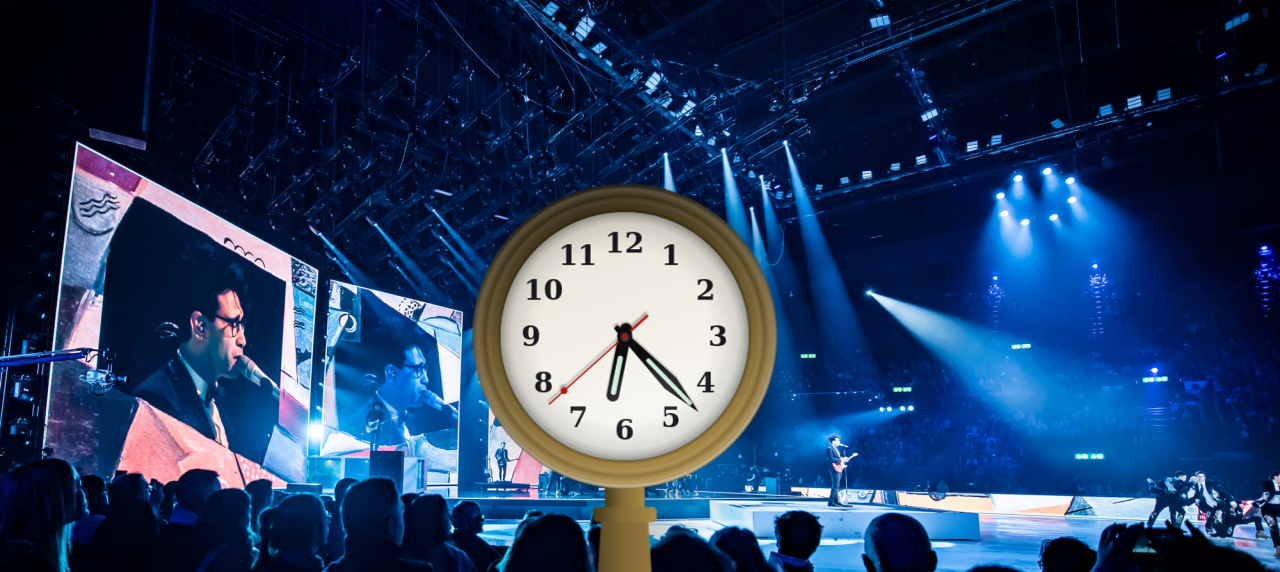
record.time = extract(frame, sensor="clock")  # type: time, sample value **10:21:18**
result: **6:22:38**
